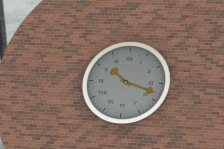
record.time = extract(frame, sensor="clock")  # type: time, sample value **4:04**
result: **10:18**
